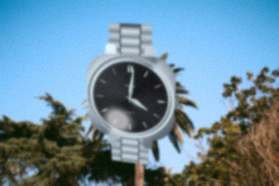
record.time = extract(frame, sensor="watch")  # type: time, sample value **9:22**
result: **4:01**
